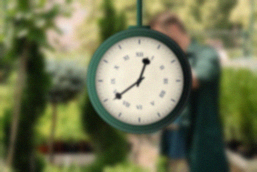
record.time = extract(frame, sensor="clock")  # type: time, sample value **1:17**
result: **12:39**
